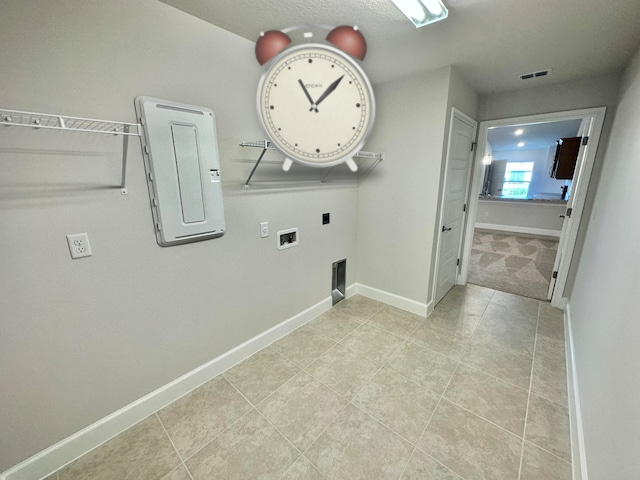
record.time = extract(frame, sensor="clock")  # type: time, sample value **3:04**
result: **11:08**
